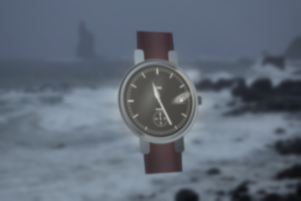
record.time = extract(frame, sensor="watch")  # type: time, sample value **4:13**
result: **11:26**
